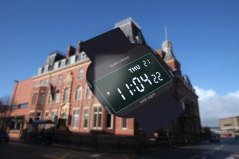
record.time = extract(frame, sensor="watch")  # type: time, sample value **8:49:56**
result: **11:04:22**
